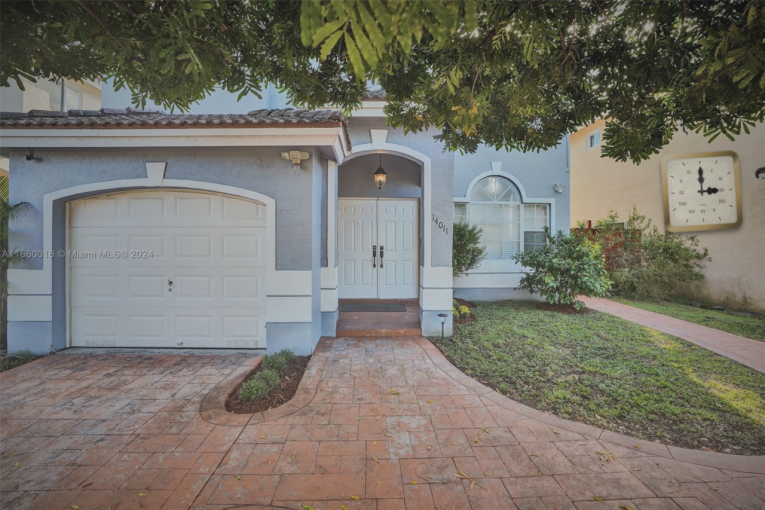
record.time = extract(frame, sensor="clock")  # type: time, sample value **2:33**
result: **3:00**
